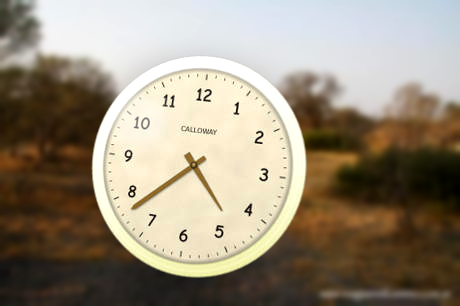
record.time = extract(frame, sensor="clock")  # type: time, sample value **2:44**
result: **4:38**
